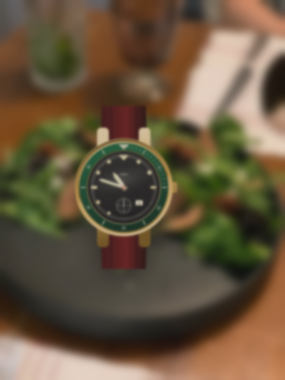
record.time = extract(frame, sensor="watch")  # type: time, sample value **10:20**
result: **10:48**
